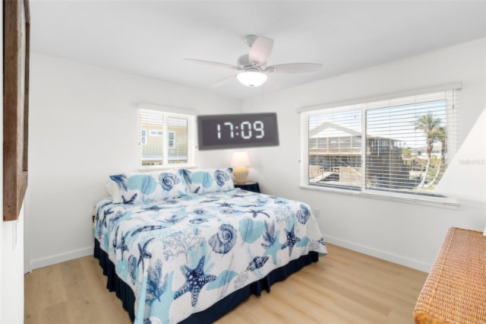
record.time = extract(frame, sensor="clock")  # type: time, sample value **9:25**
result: **17:09**
